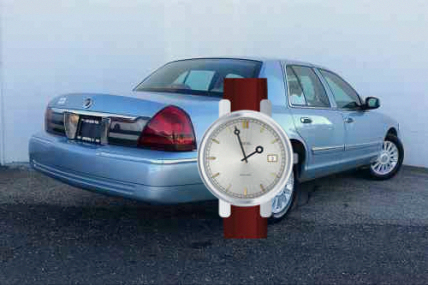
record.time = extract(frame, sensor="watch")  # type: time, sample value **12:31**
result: **1:57**
